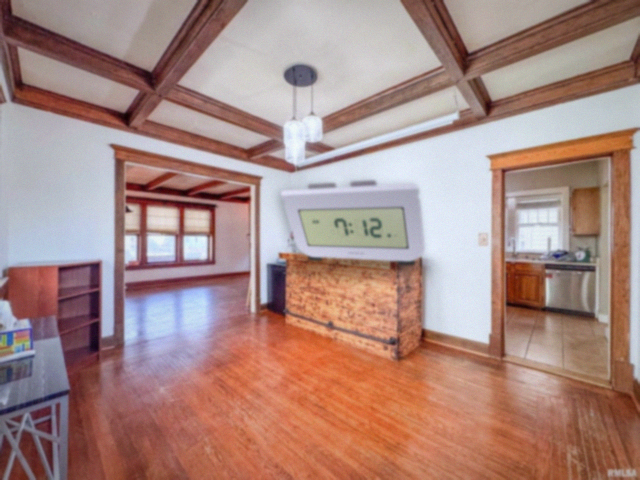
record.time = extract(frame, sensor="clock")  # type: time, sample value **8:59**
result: **7:12**
